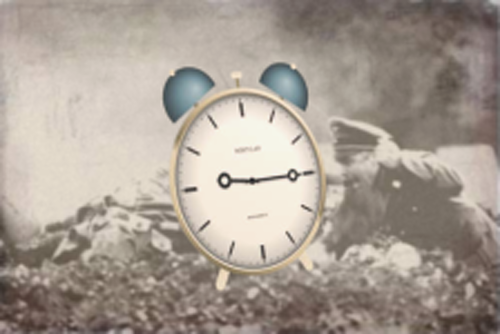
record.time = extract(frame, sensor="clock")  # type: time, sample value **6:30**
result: **9:15**
